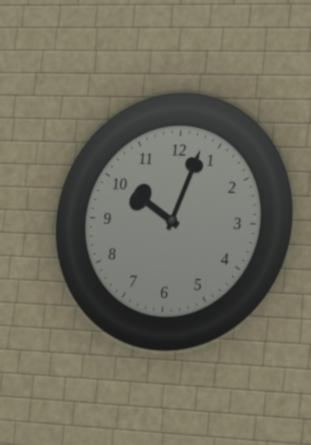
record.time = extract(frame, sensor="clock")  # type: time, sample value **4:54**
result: **10:03**
